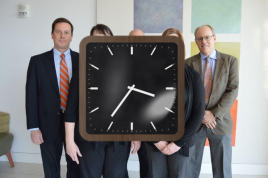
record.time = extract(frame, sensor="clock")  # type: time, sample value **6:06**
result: **3:36**
